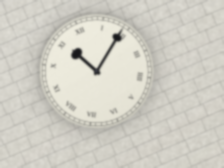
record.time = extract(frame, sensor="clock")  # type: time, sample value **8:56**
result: **11:09**
